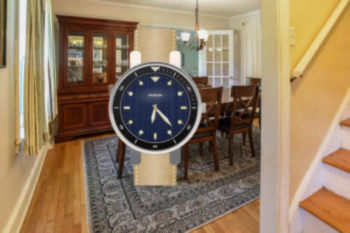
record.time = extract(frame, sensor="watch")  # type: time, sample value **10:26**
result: **6:23**
